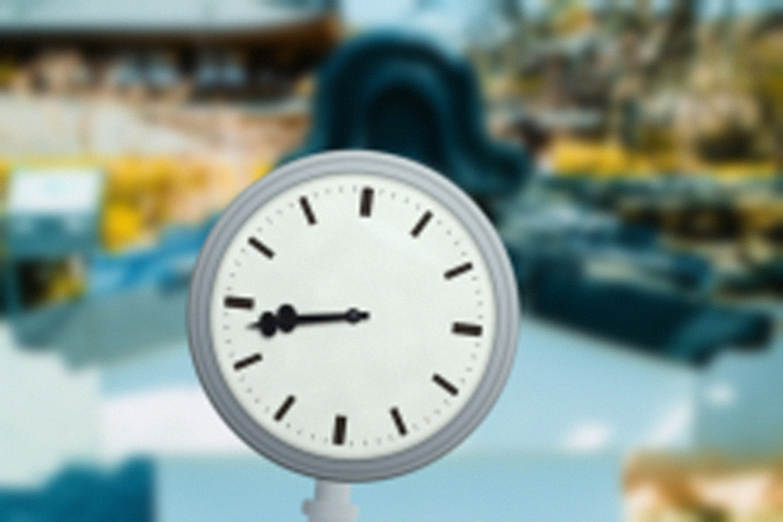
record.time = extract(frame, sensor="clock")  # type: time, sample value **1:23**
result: **8:43**
